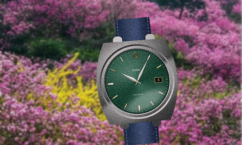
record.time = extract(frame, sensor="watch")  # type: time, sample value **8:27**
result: **10:05**
